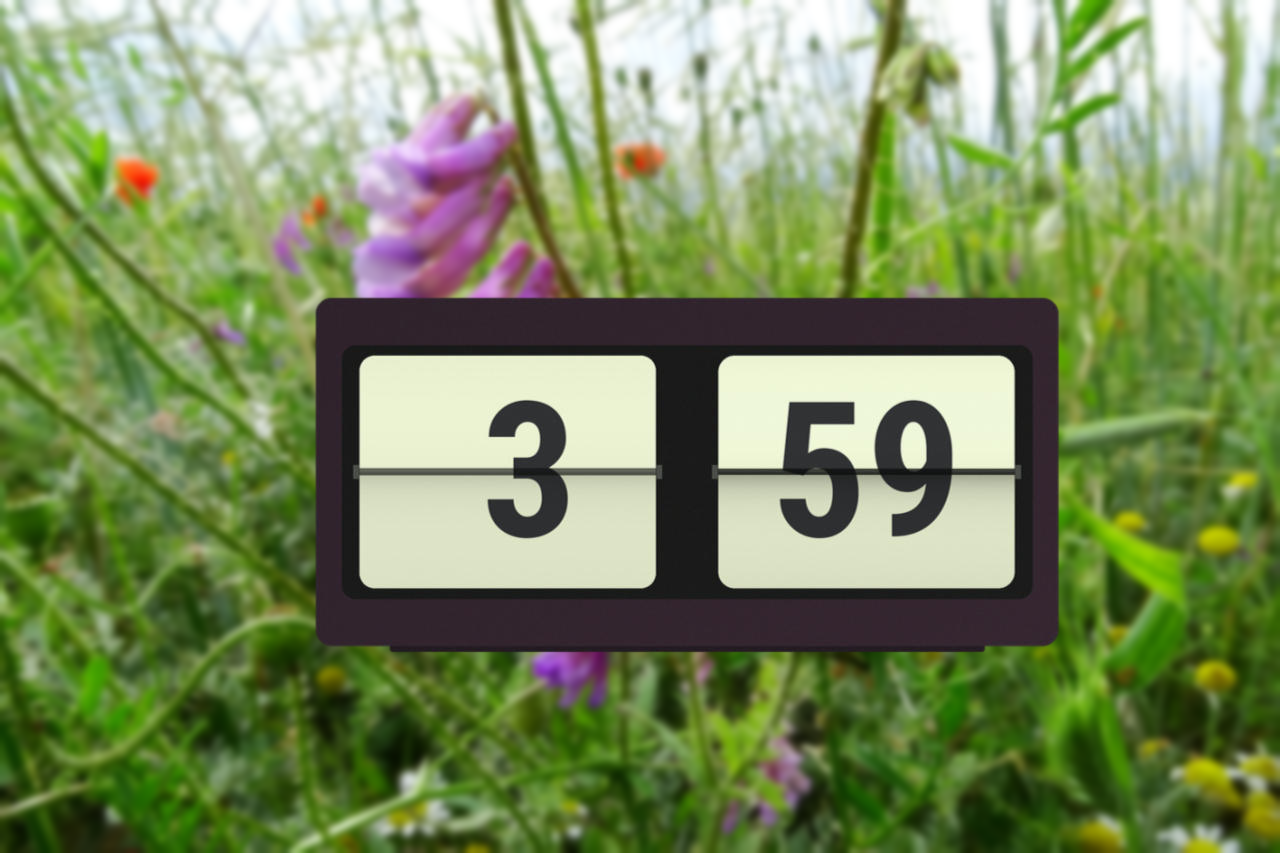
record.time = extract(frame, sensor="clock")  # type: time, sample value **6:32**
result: **3:59**
